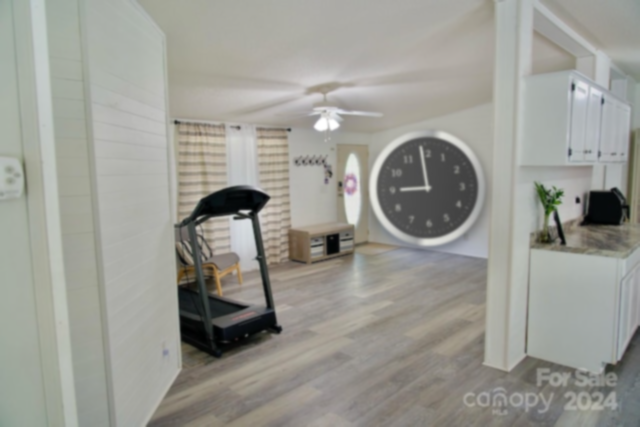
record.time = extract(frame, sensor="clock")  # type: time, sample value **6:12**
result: **8:59**
